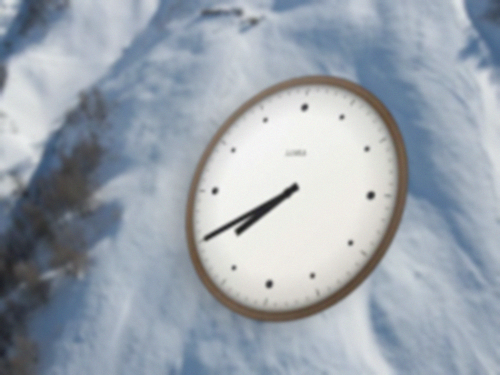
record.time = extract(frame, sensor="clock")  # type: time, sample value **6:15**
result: **7:40**
